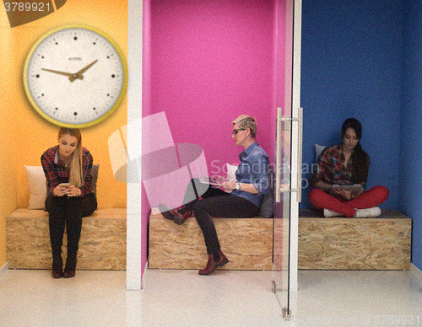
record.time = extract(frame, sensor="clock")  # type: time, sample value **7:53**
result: **1:47**
